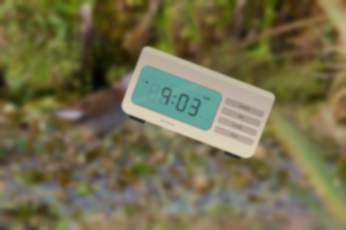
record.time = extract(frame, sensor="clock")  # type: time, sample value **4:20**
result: **9:03**
